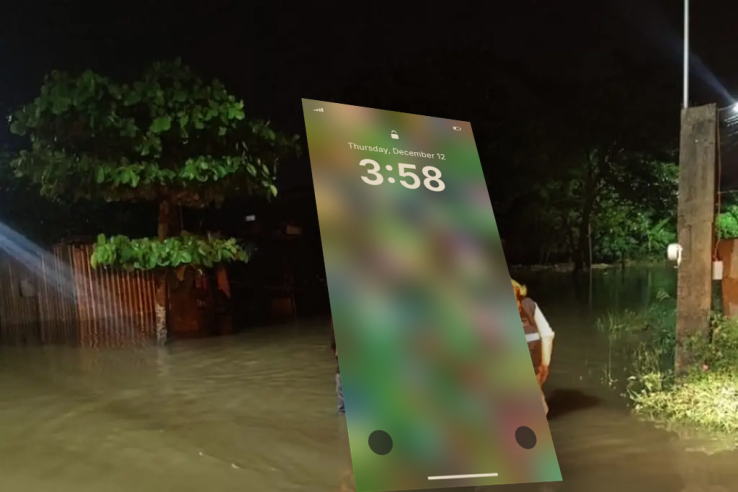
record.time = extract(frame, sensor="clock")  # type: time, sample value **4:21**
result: **3:58**
